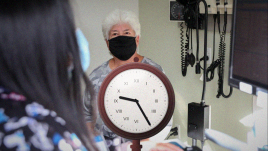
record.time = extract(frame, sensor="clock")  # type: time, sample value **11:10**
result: **9:25**
